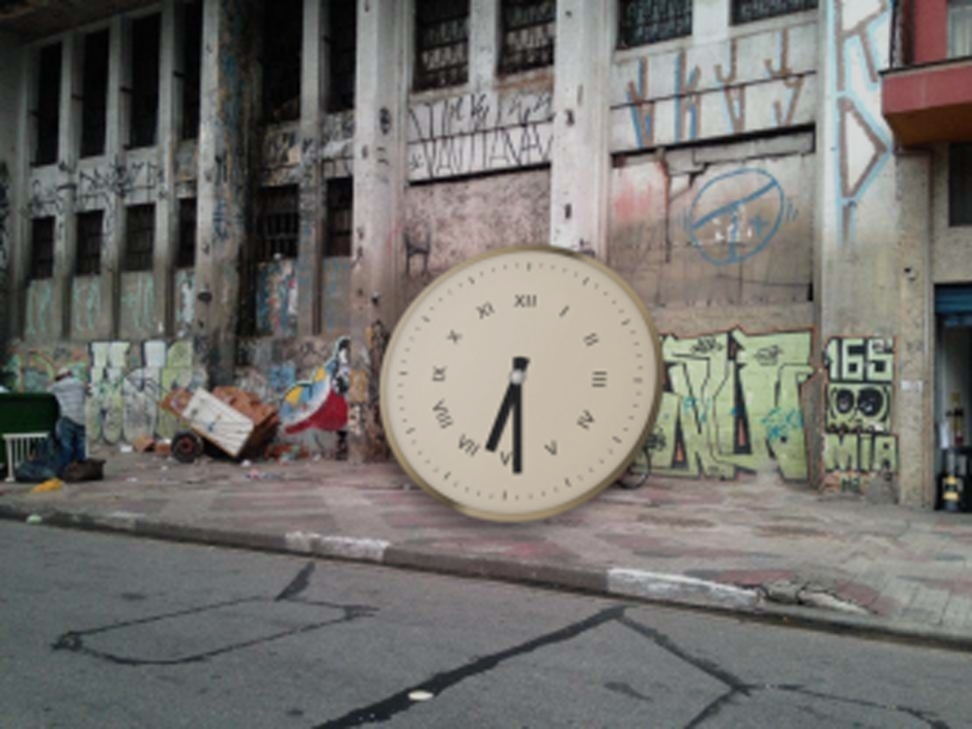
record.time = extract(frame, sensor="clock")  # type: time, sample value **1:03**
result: **6:29**
